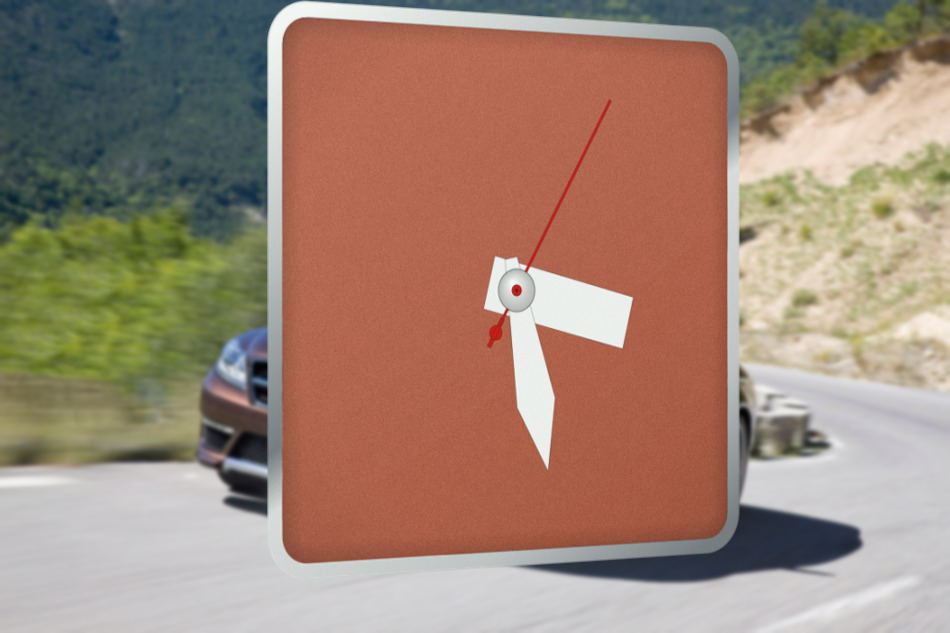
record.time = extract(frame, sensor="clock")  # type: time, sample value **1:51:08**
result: **3:28:05**
